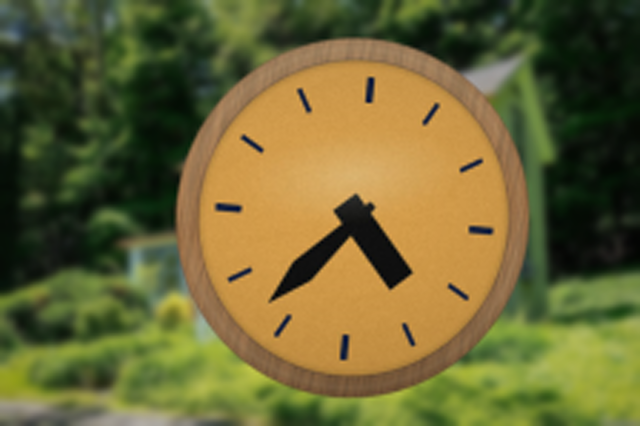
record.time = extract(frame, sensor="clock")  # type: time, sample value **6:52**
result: **4:37**
